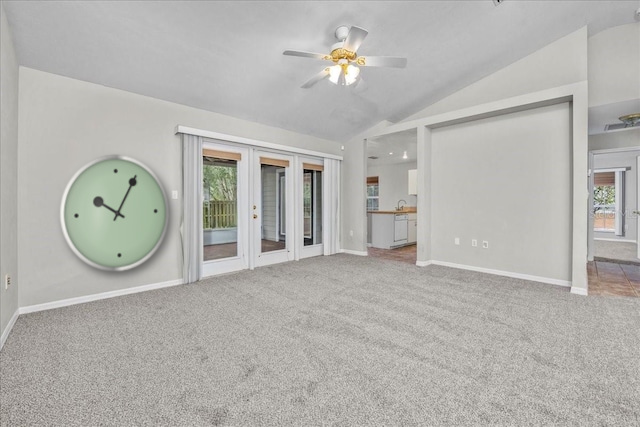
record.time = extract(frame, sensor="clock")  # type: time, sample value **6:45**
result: **10:05**
